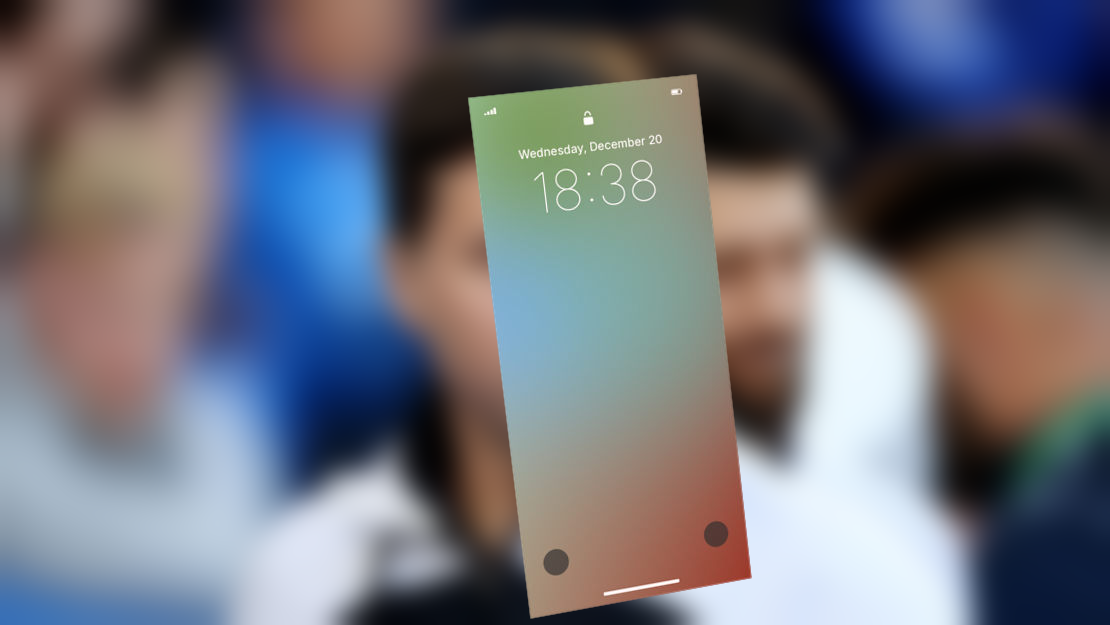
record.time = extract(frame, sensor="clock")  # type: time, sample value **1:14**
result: **18:38**
